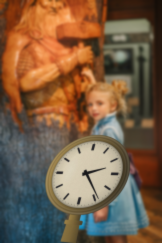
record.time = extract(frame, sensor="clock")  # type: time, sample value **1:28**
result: **2:24**
